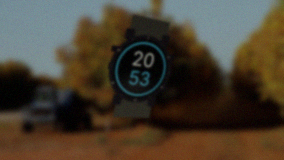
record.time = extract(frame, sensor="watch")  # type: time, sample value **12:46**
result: **20:53**
